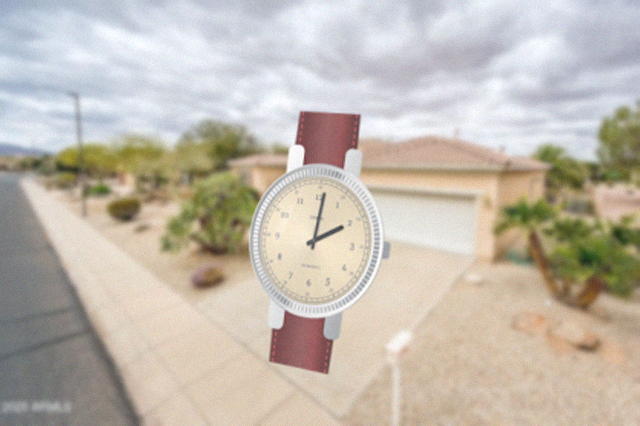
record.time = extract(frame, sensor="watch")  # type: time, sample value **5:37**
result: **2:01**
